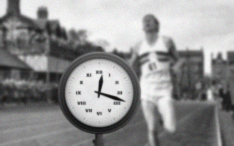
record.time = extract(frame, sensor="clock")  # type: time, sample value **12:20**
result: **12:18**
